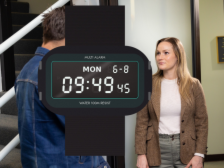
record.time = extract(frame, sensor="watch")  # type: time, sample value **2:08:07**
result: **9:49:45**
